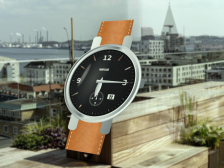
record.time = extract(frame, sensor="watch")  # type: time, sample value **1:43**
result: **6:15**
